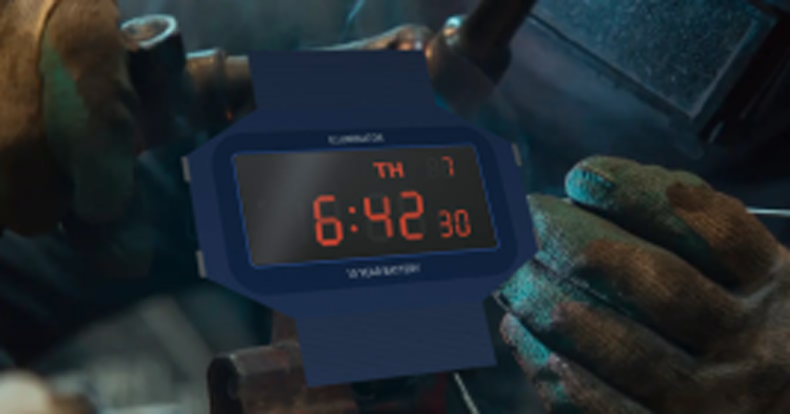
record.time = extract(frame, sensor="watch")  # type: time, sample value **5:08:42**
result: **6:42:30**
